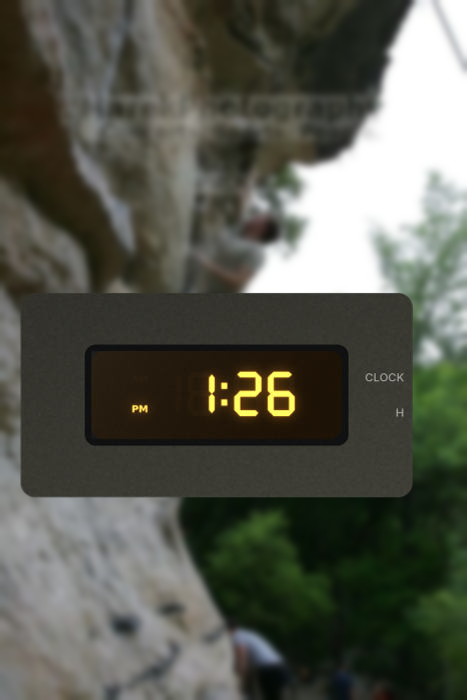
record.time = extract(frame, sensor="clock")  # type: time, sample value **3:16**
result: **1:26**
